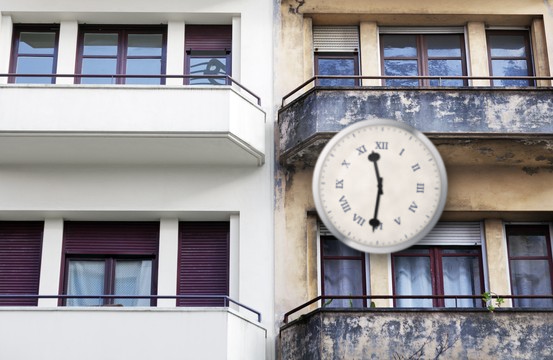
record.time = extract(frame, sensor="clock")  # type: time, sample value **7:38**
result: **11:31**
